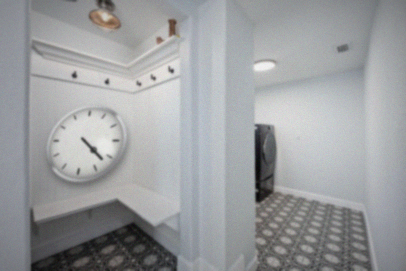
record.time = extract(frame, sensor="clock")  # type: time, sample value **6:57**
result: **4:22**
